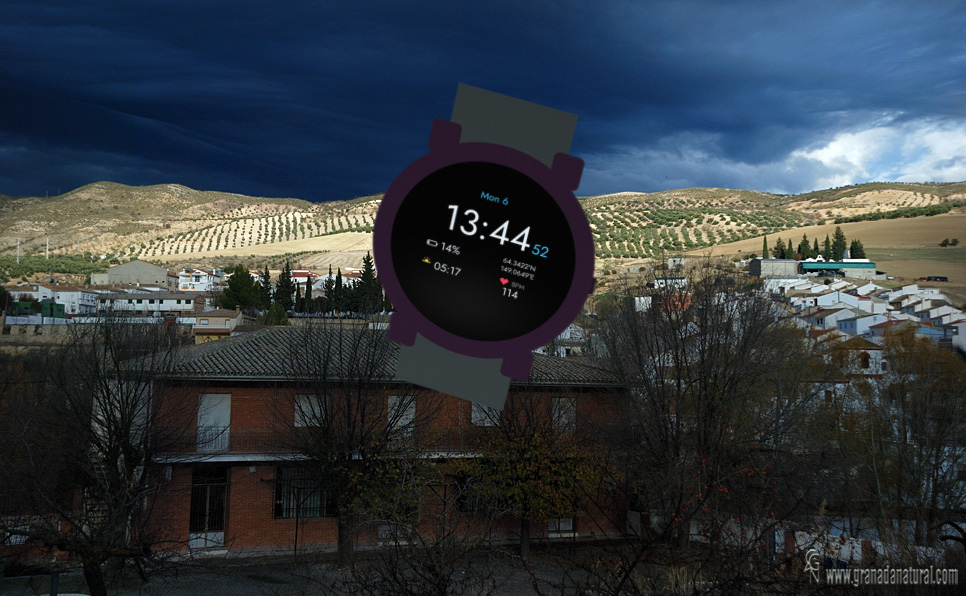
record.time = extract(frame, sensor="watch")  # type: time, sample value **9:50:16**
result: **13:44:52**
